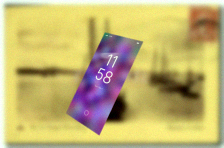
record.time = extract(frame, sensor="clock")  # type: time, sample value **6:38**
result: **11:58**
